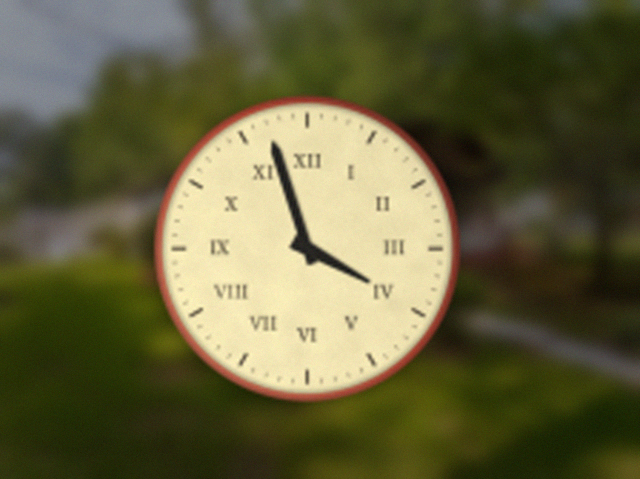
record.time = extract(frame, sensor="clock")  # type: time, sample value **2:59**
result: **3:57**
